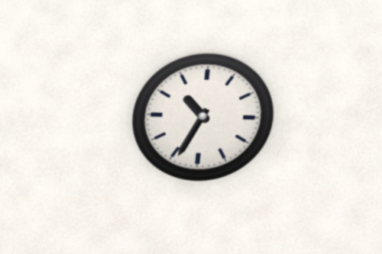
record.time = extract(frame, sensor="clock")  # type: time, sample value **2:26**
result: **10:34**
